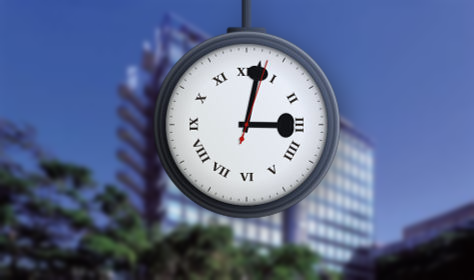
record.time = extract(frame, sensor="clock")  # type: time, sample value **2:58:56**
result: **3:02:03**
